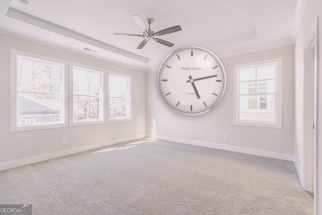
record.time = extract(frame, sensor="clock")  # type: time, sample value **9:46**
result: **5:13**
